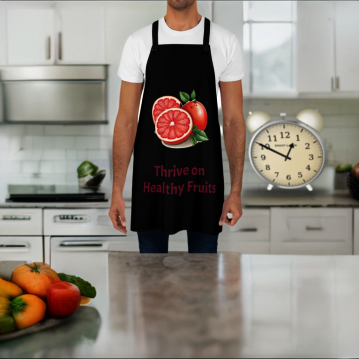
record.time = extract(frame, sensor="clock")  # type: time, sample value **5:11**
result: **12:50**
